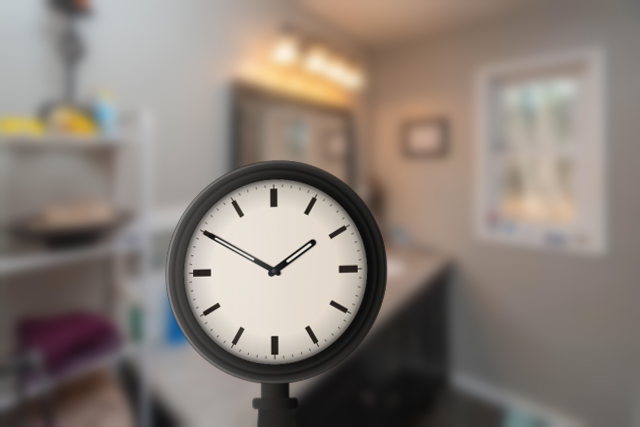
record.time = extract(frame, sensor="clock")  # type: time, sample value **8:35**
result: **1:50**
